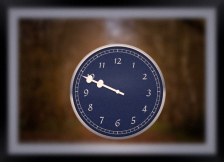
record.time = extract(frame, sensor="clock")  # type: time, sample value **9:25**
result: **9:49**
